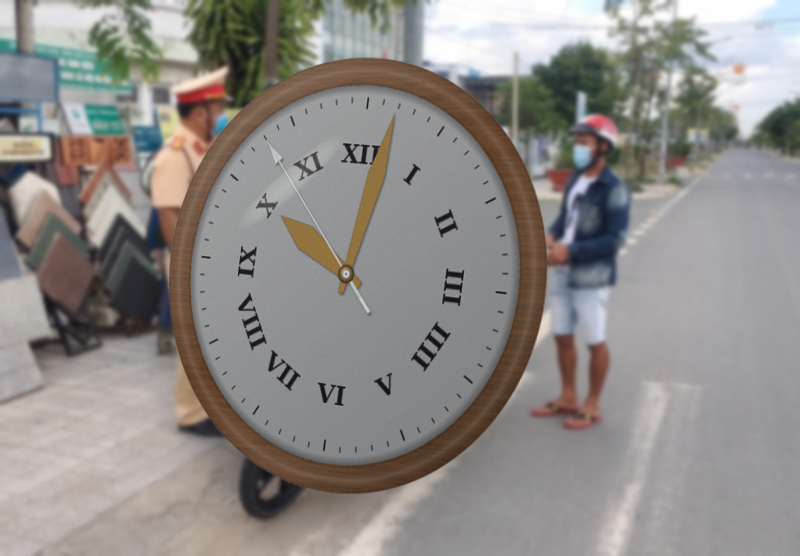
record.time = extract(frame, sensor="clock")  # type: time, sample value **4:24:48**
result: **10:01:53**
